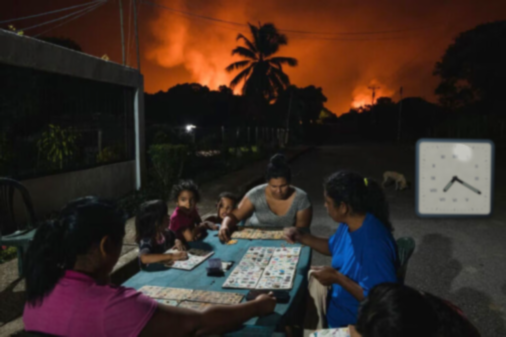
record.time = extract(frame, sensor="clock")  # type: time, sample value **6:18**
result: **7:20**
